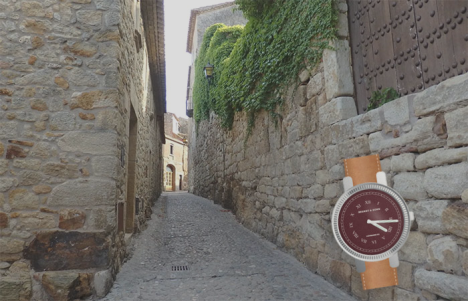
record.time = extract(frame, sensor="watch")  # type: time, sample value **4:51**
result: **4:16**
